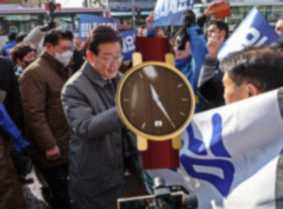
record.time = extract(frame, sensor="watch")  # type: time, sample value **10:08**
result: **11:25**
